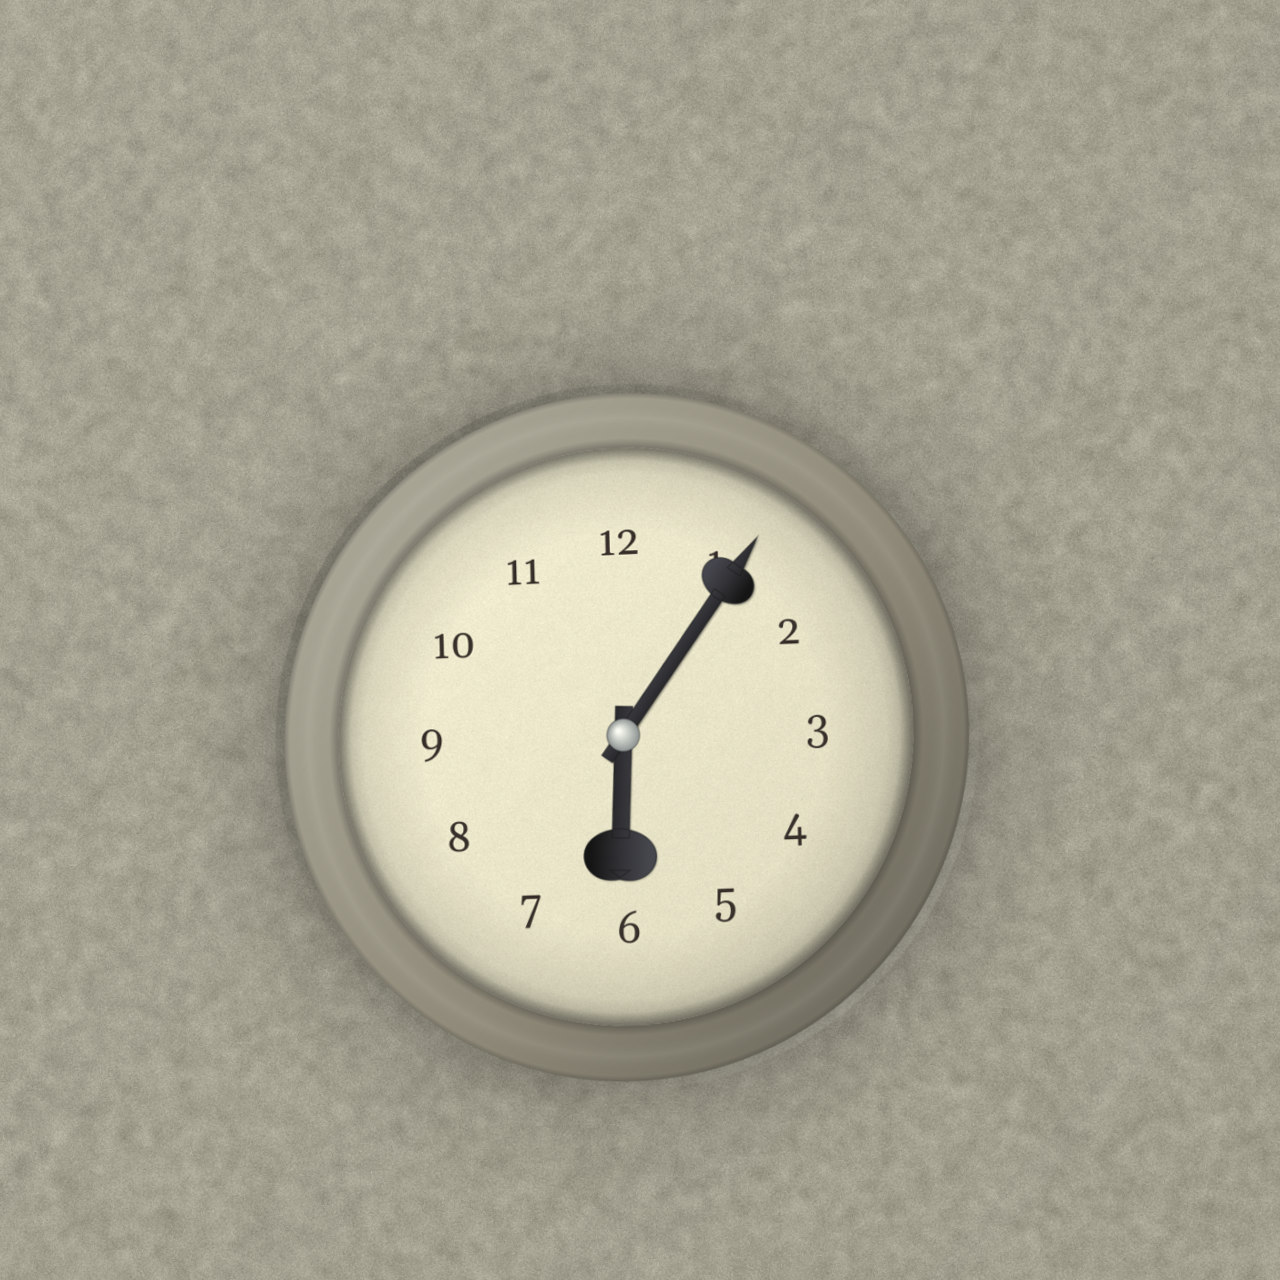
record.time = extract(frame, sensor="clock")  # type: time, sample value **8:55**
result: **6:06**
